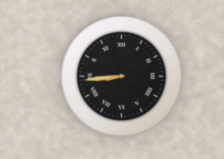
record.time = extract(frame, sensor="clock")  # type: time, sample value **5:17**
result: **8:44**
